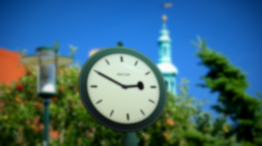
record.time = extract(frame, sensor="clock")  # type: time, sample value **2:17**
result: **2:50**
